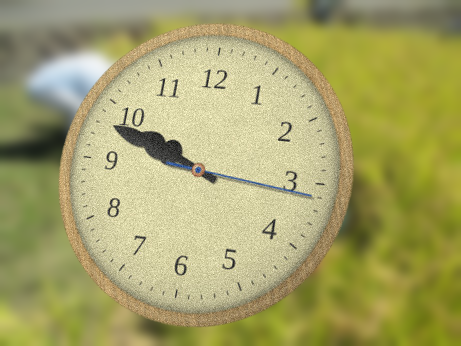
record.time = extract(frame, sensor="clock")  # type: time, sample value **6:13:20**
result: **9:48:16**
